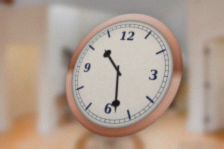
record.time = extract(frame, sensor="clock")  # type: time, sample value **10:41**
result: **10:28**
